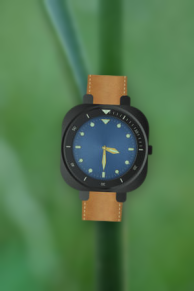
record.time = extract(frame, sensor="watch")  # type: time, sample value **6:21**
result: **3:30**
